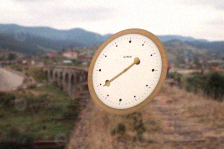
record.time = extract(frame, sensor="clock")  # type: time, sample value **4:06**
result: **1:39**
